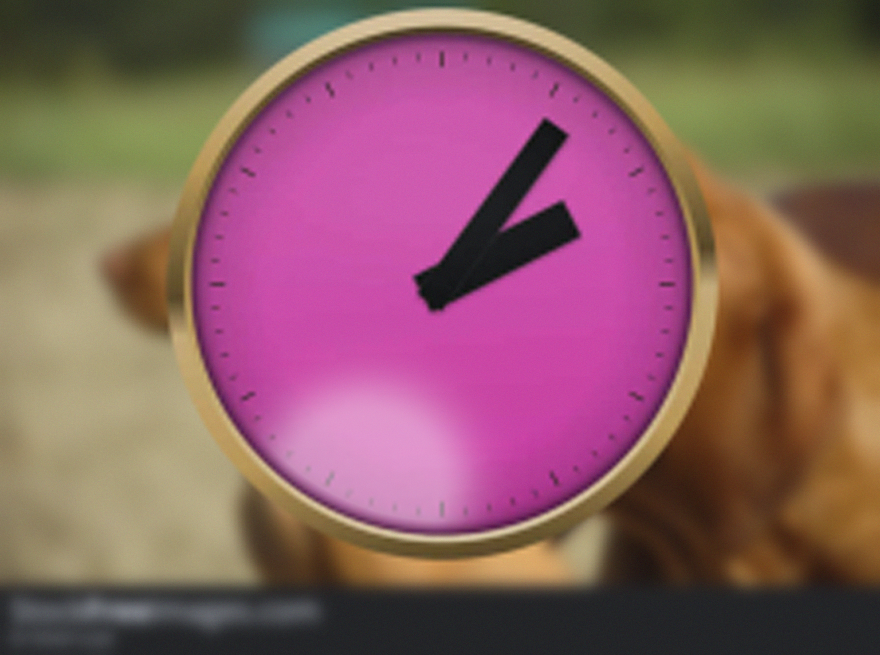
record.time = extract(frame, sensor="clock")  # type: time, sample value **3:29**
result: **2:06**
